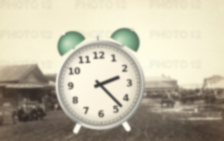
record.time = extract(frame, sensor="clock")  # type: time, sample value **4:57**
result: **2:23**
